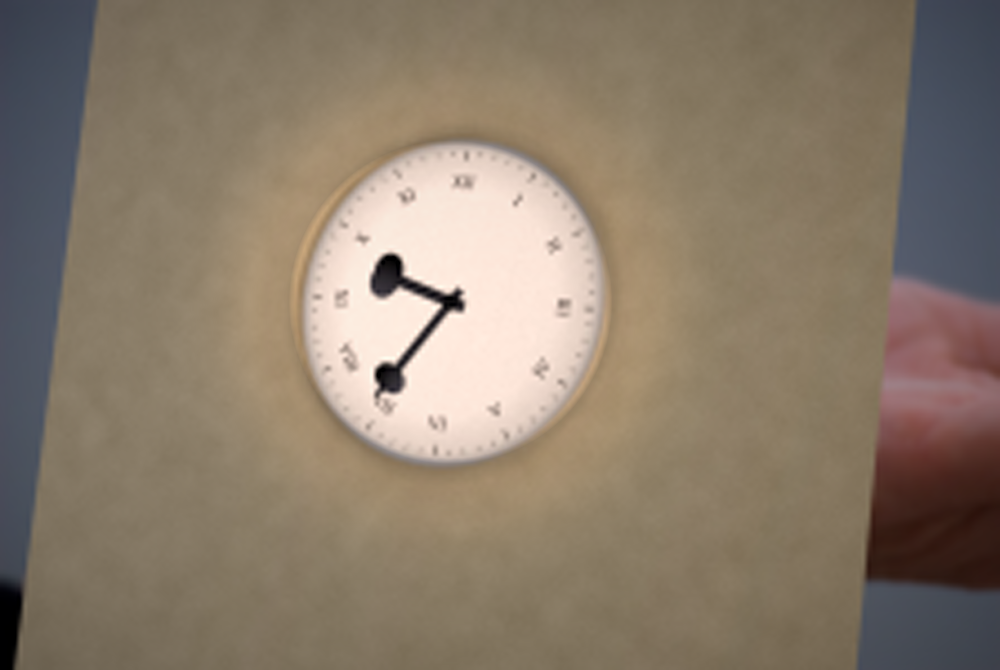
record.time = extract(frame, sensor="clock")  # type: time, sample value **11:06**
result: **9:36**
